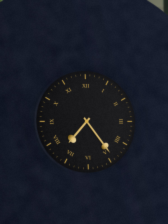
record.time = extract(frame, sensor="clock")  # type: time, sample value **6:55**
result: **7:24**
